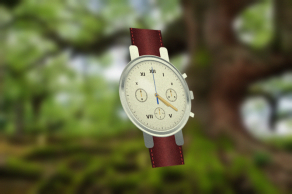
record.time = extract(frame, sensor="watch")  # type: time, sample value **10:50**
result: **4:21**
